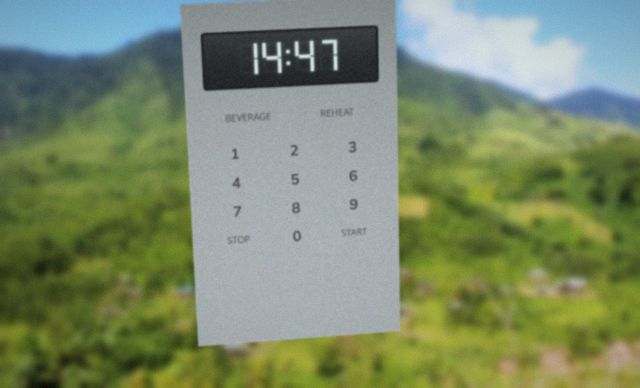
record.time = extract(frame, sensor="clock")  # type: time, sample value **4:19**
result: **14:47**
